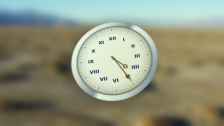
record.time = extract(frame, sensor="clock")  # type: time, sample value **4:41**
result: **4:25**
